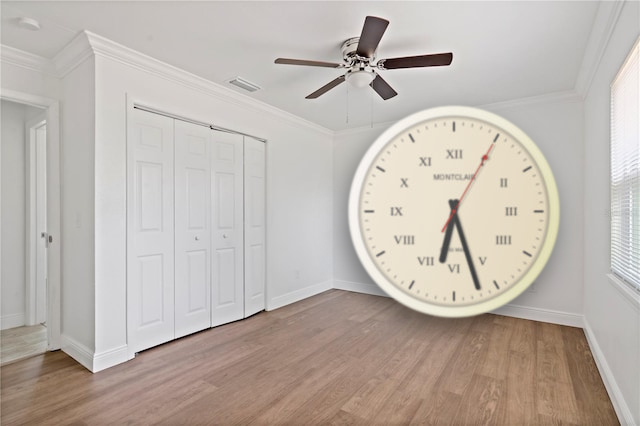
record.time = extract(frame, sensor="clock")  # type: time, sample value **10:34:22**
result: **6:27:05**
